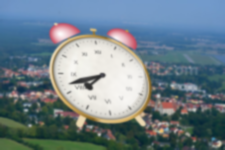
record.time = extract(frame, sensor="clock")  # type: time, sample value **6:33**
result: **7:42**
